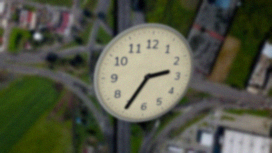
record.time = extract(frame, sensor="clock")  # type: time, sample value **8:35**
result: **2:35**
